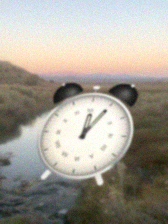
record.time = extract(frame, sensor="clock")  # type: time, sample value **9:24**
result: **12:05**
